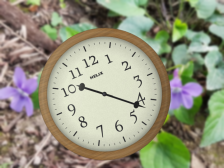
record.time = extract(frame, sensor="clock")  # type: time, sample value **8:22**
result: **10:22**
